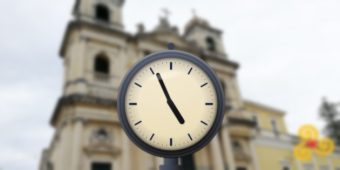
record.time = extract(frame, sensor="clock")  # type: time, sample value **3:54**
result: **4:56**
